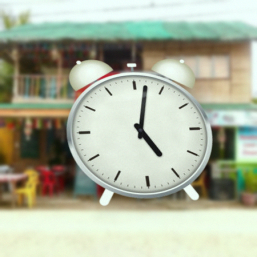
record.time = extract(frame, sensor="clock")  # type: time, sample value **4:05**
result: **5:02**
